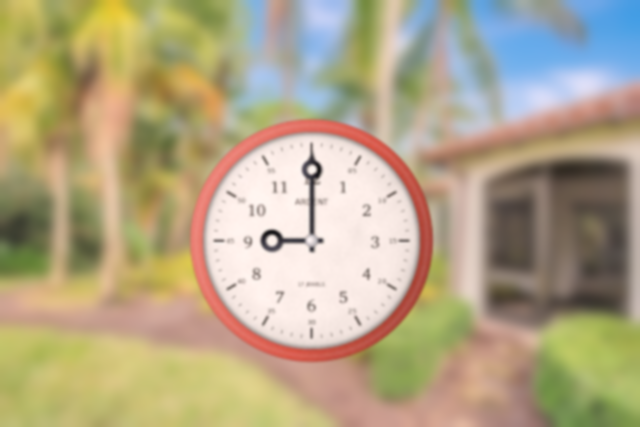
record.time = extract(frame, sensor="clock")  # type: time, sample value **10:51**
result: **9:00**
